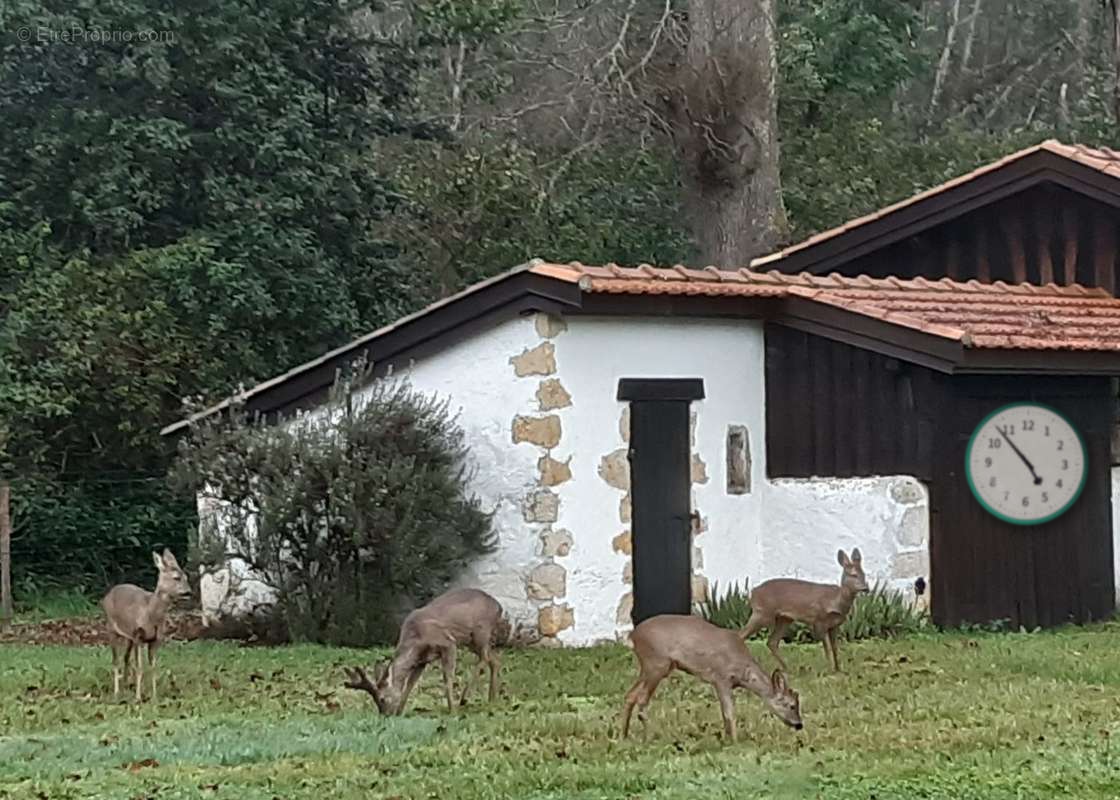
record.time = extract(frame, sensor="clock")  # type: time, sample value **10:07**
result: **4:53**
